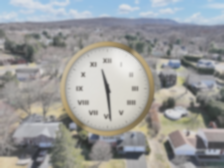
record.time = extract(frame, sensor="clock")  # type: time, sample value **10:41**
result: **11:29**
